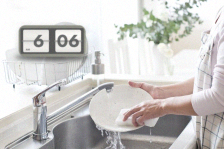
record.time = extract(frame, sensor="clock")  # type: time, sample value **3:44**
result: **6:06**
